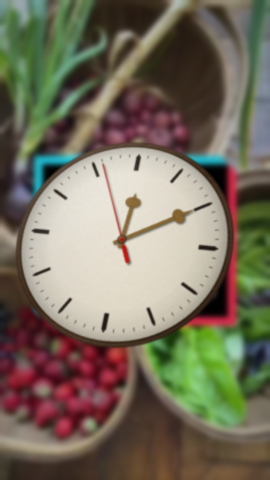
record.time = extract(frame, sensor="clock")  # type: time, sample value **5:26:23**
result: **12:09:56**
